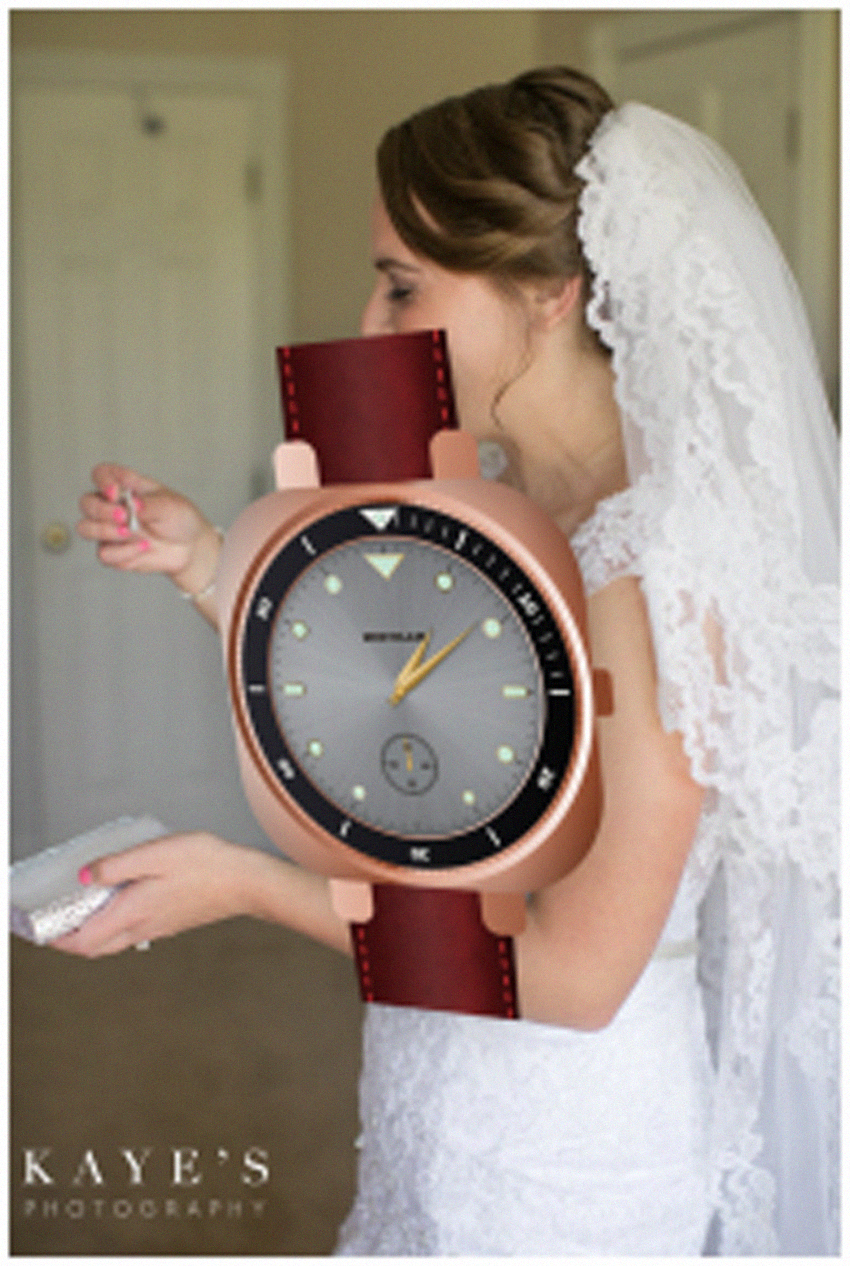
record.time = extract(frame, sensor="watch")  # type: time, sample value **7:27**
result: **1:09**
